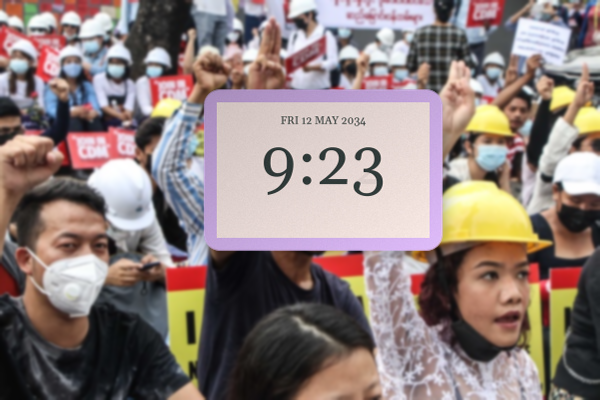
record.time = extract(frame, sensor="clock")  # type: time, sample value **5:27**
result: **9:23**
